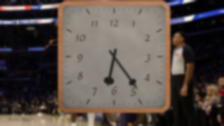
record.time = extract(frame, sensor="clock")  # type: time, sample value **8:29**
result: **6:24**
